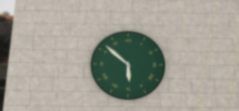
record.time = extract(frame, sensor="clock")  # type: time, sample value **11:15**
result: **5:52**
